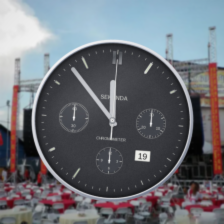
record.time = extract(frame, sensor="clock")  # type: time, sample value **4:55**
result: **11:53**
